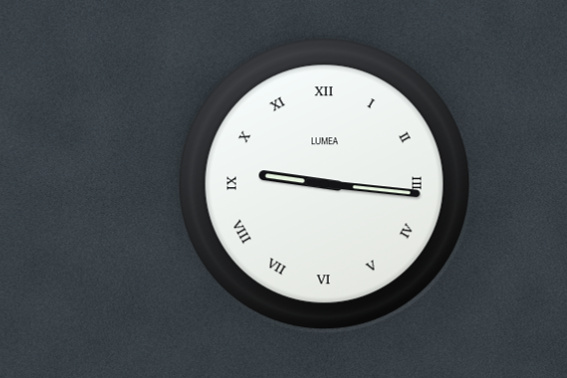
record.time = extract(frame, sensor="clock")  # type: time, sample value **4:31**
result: **9:16**
